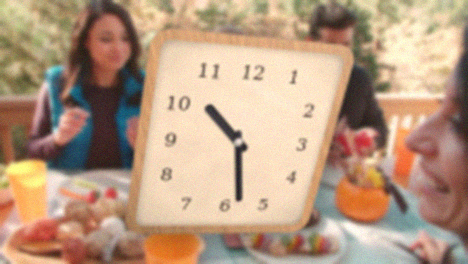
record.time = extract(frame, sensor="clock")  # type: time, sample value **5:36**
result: **10:28**
